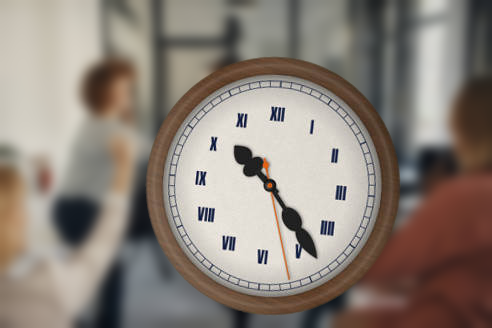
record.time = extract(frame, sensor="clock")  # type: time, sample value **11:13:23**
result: **10:23:27**
